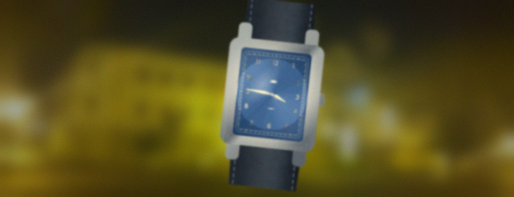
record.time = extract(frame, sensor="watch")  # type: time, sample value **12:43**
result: **3:46**
